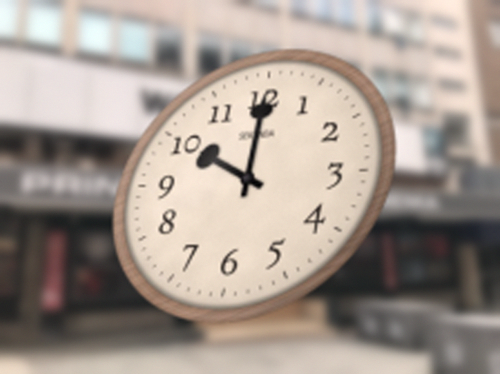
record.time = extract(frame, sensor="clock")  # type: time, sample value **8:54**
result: **10:00**
